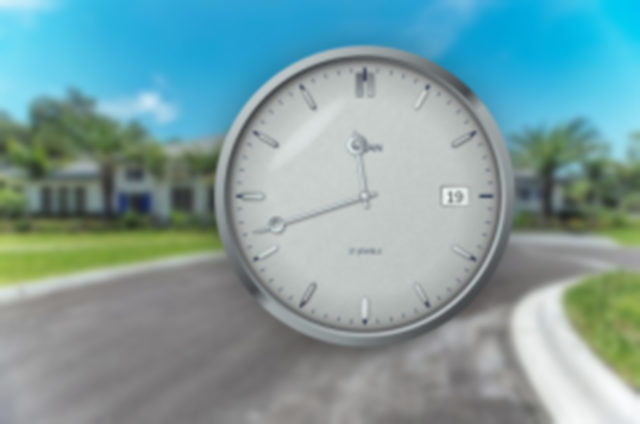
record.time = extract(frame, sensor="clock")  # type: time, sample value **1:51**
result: **11:42**
